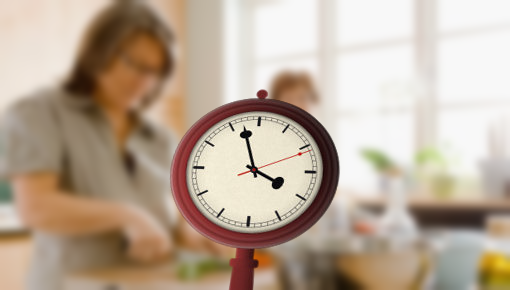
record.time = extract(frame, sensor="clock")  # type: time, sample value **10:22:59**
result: **3:57:11**
